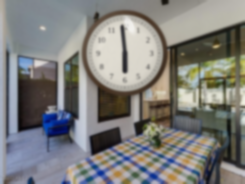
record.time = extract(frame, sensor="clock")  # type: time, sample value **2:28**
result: **5:59**
